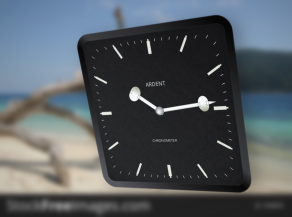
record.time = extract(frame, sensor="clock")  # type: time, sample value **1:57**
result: **10:14**
